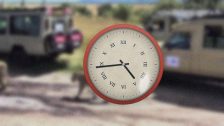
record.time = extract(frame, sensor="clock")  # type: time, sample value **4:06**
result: **4:44**
